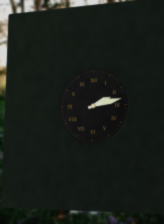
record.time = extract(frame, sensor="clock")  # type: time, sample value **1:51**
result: **2:13**
